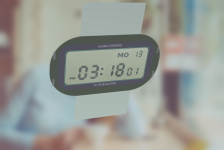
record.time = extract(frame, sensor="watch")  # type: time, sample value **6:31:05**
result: **3:18:01**
